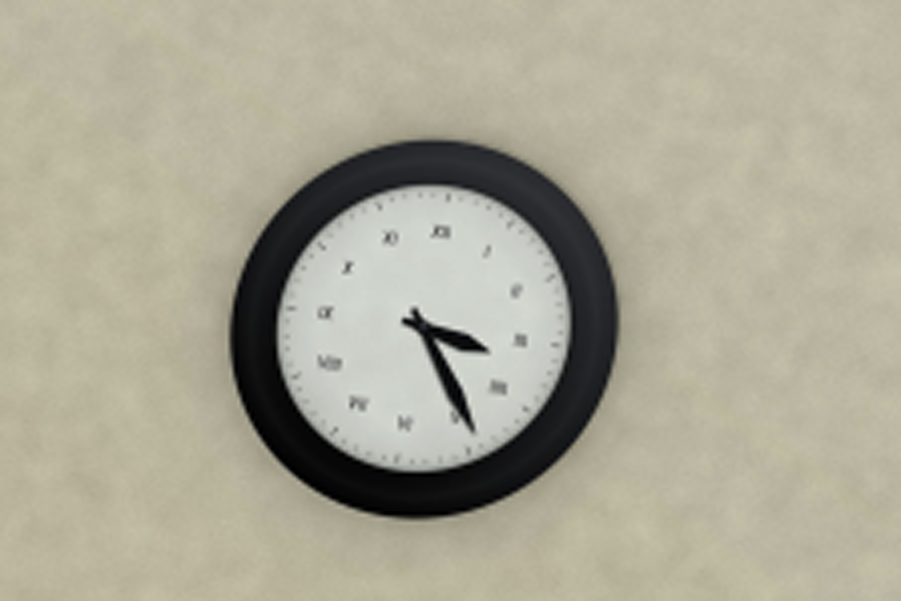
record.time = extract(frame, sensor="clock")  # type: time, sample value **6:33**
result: **3:24**
